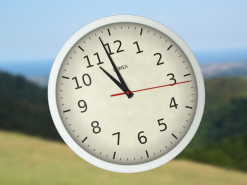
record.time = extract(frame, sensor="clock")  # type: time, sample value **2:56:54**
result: **10:58:16**
